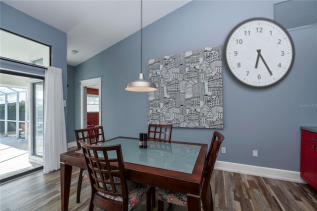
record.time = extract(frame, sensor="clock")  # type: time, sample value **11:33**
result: **6:25**
